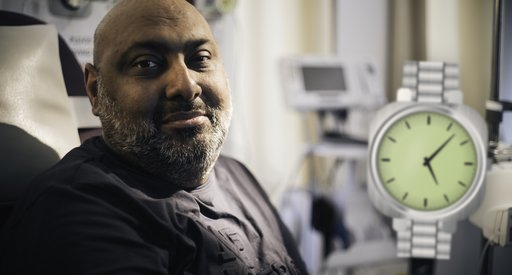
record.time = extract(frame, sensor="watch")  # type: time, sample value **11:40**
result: **5:07**
